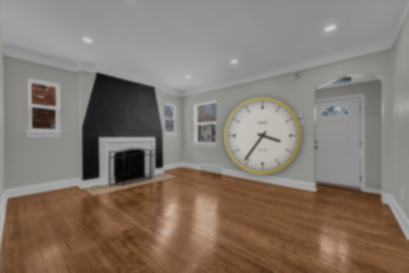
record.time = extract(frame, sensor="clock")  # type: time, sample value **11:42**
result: **3:36**
